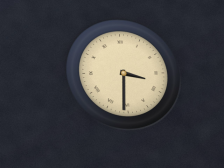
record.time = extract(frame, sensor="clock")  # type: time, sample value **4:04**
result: **3:31**
